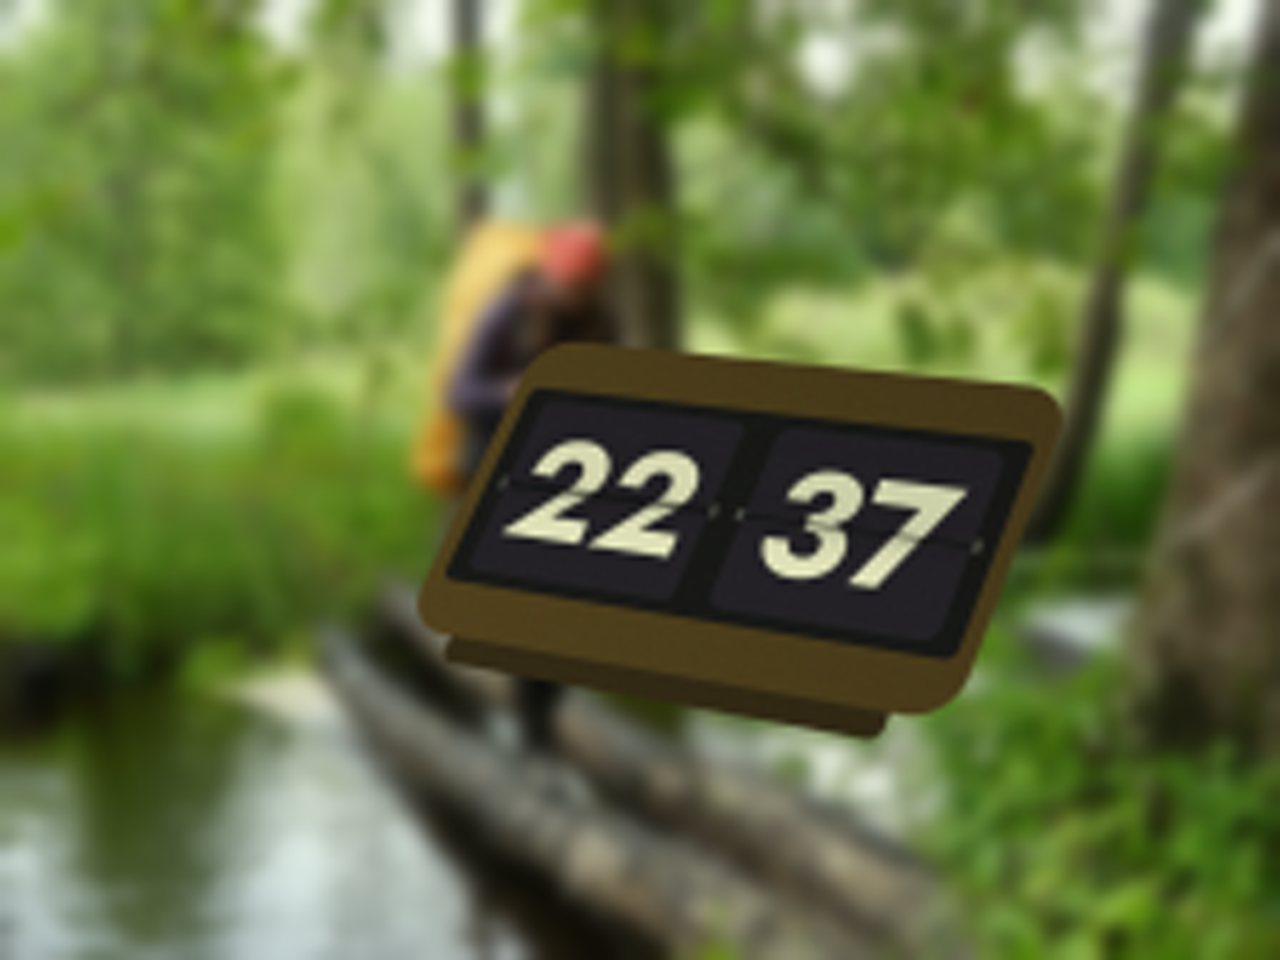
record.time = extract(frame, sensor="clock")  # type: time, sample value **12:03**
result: **22:37**
